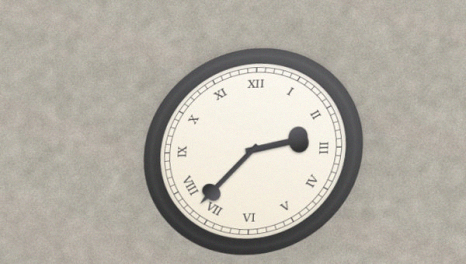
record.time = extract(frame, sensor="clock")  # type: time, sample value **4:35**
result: **2:37**
